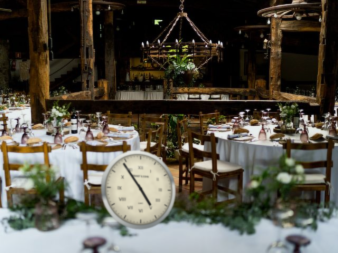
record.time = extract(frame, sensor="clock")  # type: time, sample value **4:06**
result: **4:54**
